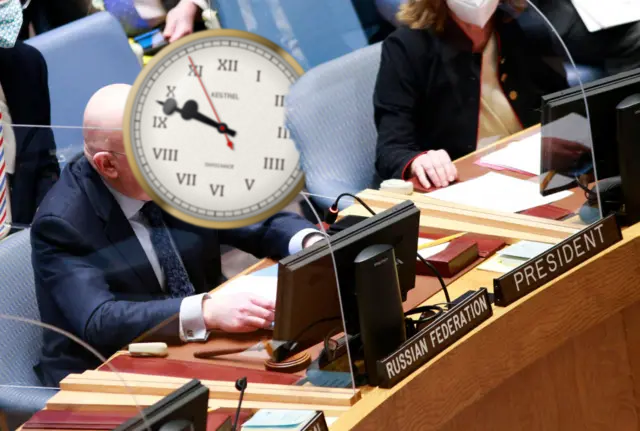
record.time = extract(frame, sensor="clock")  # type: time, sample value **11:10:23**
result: **9:47:55**
